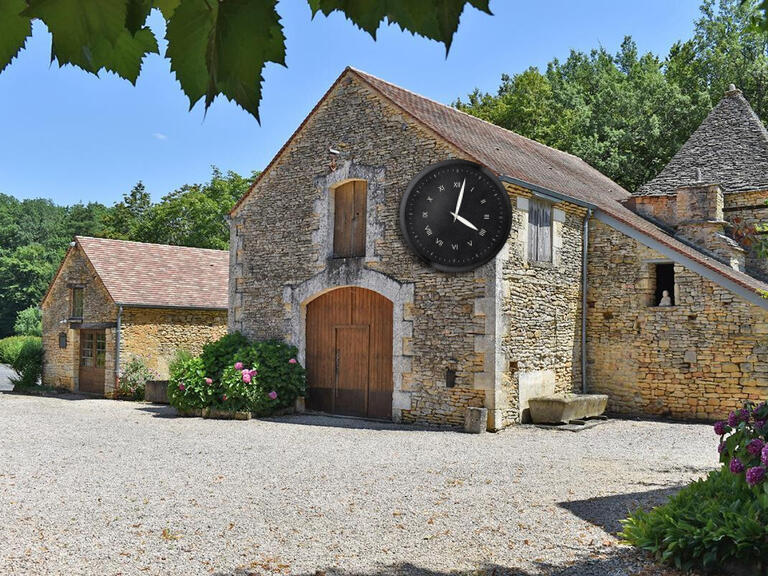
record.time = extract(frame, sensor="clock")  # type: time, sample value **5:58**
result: **4:02**
